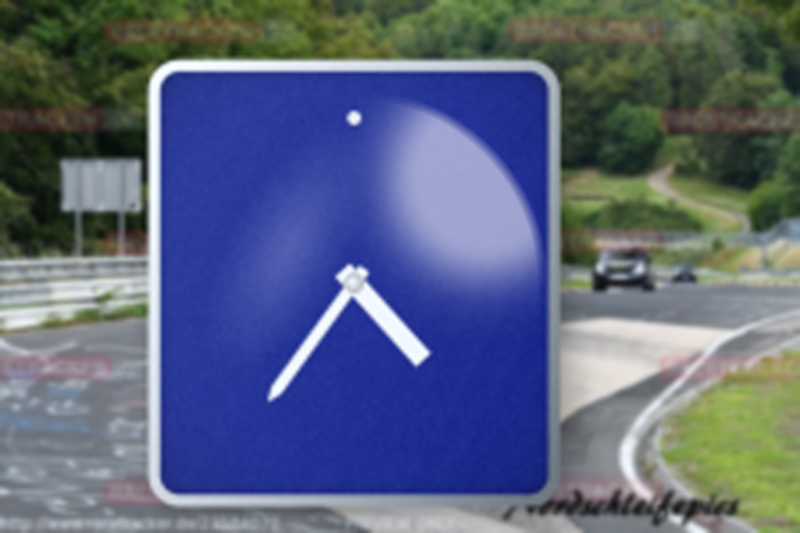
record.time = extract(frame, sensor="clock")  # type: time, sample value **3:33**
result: **4:36**
